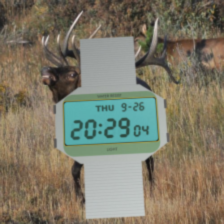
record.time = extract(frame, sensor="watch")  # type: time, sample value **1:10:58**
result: **20:29:04**
